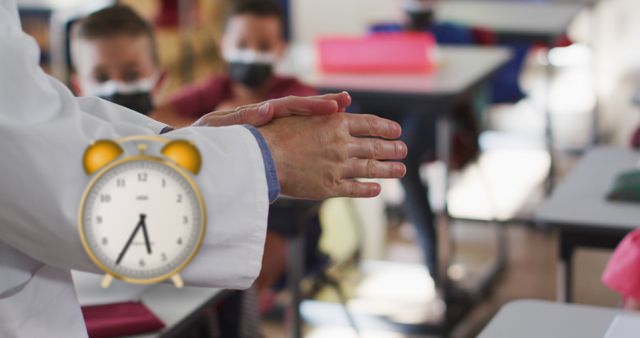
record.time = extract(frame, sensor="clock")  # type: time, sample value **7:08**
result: **5:35**
